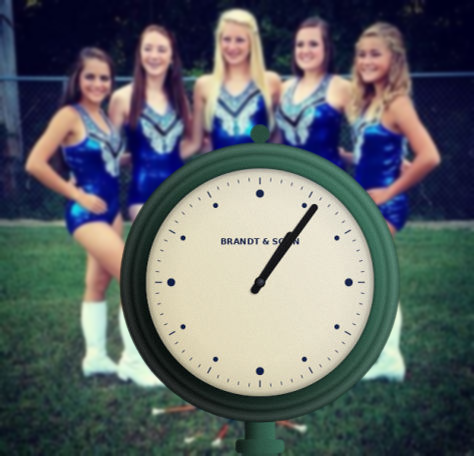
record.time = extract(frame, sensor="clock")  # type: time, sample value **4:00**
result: **1:06**
